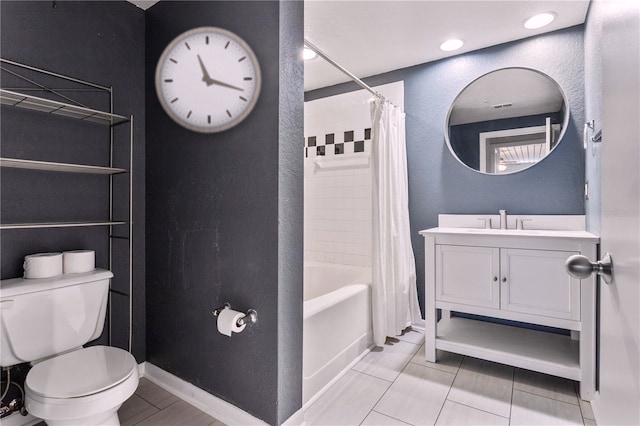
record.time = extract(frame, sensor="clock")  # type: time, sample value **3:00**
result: **11:18**
